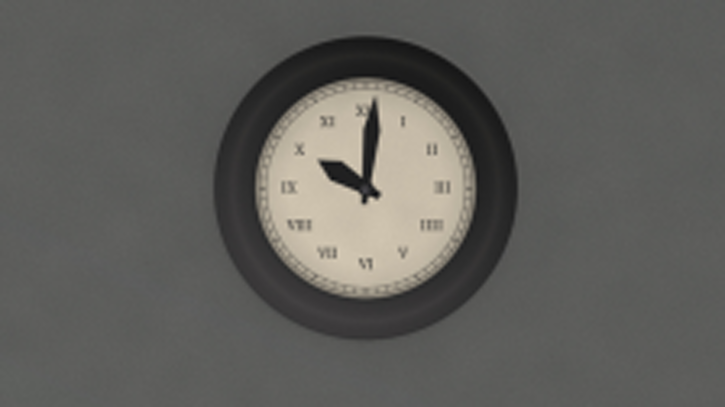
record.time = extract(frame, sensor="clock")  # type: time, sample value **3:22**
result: **10:01**
